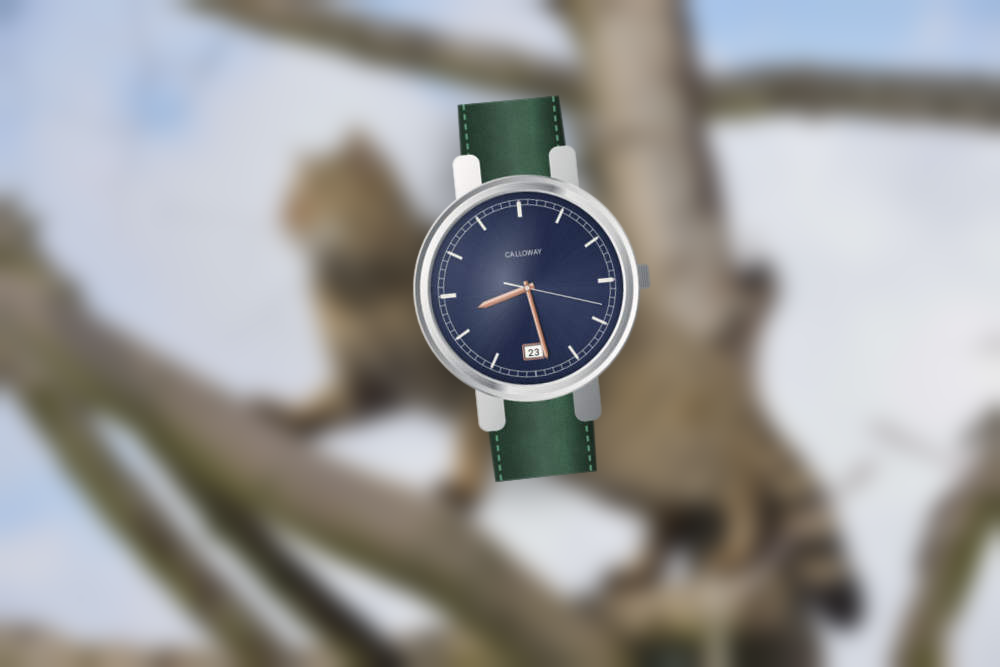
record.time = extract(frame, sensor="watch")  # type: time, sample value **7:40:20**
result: **8:28:18**
